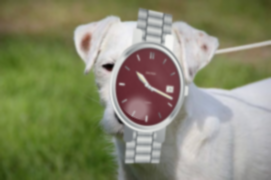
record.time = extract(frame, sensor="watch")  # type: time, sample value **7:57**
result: **10:18**
